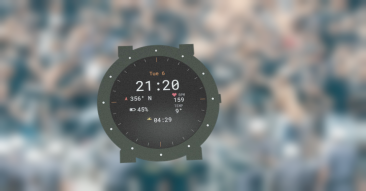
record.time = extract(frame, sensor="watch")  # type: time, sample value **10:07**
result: **21:20**
